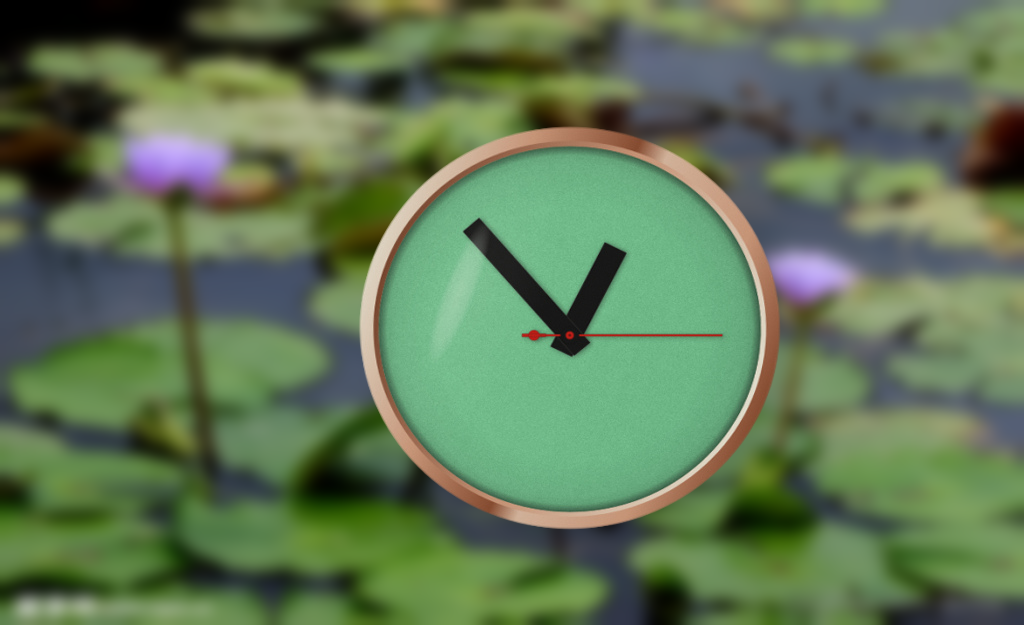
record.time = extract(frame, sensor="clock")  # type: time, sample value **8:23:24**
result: **12:53:15**
